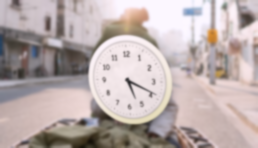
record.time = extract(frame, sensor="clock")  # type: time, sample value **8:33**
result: **5:19**
